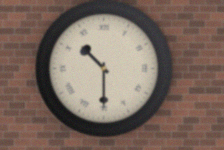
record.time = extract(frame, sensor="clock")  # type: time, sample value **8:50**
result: **10:30**
